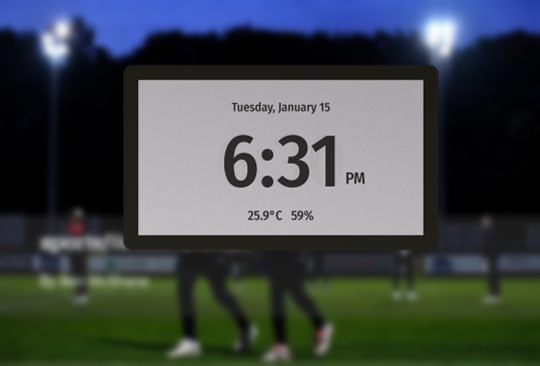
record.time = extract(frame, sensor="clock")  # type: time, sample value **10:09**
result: **6:31**
